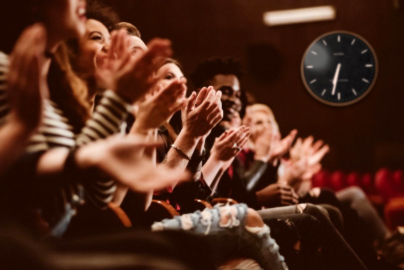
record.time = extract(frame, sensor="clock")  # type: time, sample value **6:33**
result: **6:32**
